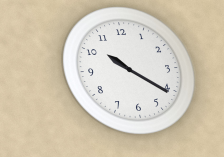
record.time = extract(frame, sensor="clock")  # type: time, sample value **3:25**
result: **10:21**
